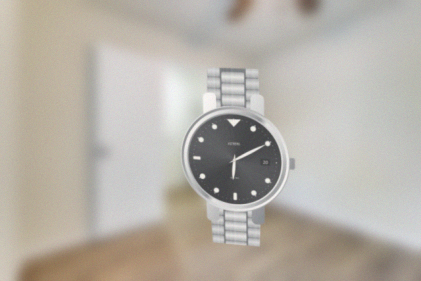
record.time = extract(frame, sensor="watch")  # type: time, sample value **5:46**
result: **6:10**
